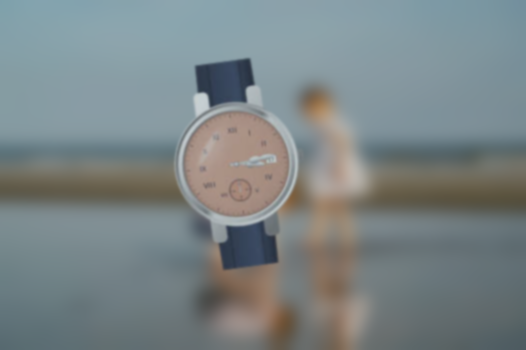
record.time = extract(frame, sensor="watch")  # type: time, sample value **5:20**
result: **3:14**
